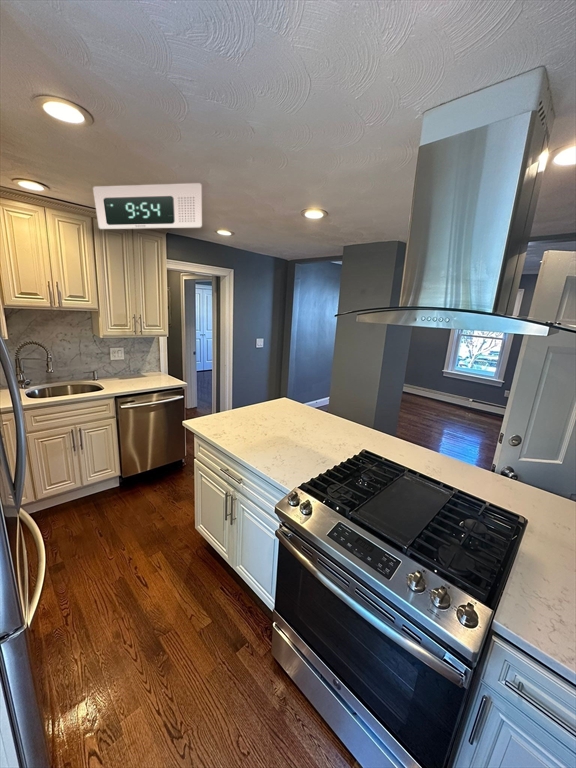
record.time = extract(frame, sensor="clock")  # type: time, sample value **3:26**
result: **9:54**
